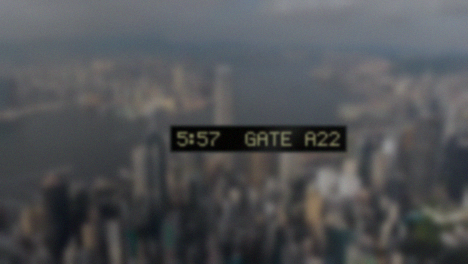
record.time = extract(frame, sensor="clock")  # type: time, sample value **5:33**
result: **5:57**
